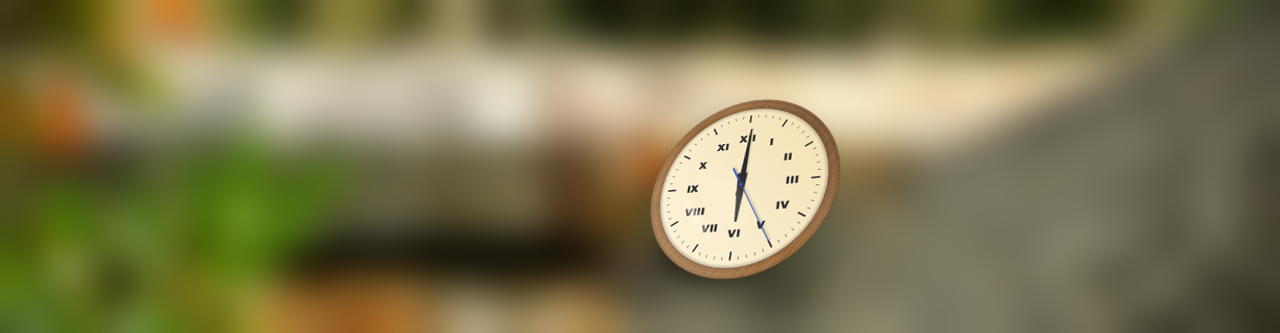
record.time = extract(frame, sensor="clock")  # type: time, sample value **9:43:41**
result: **6:00:25**
